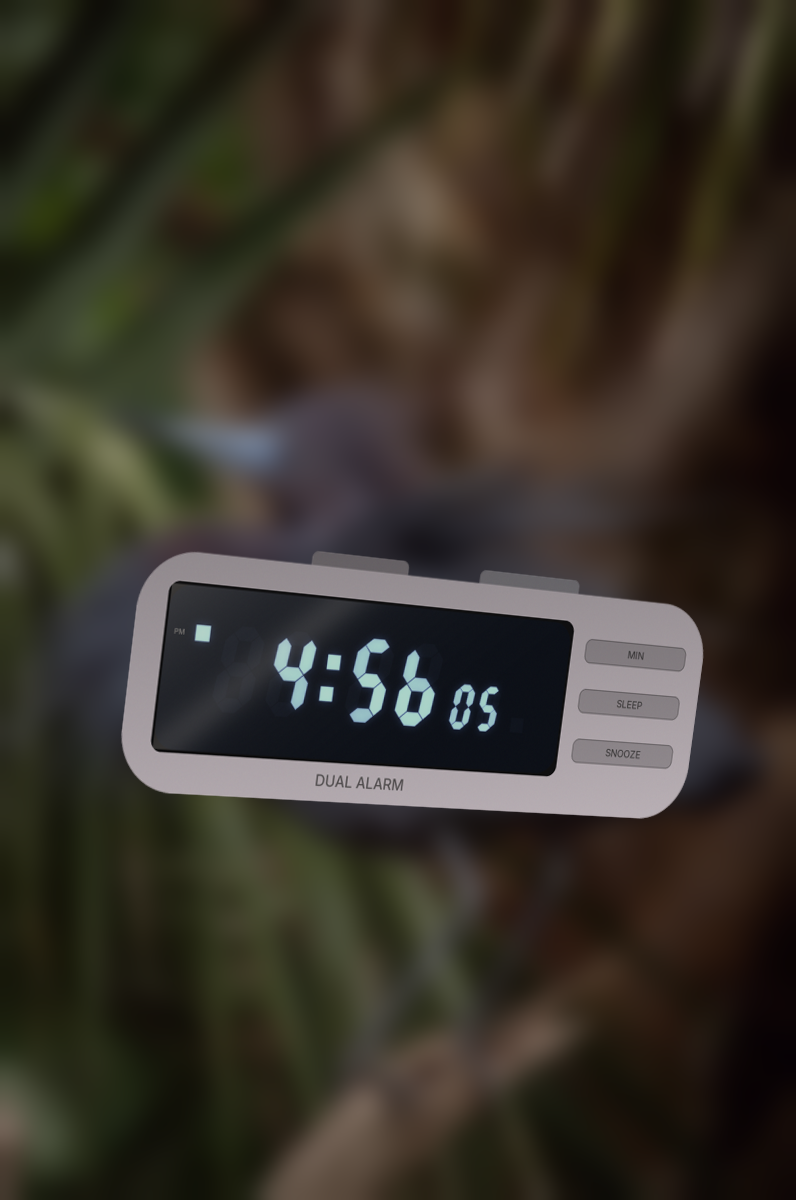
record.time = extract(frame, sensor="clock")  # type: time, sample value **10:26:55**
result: **4:56:05**
